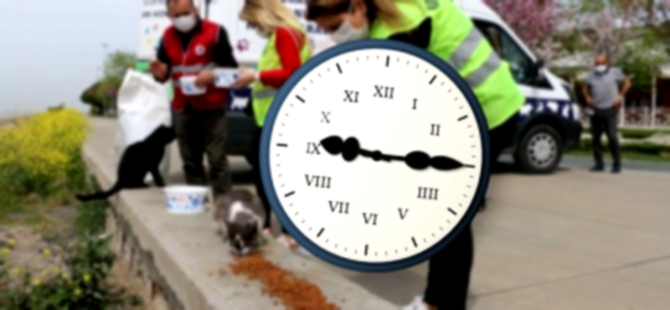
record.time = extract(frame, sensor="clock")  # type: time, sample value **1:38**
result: **9:15**
